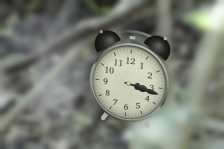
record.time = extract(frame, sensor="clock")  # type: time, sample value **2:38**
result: **3:17**
